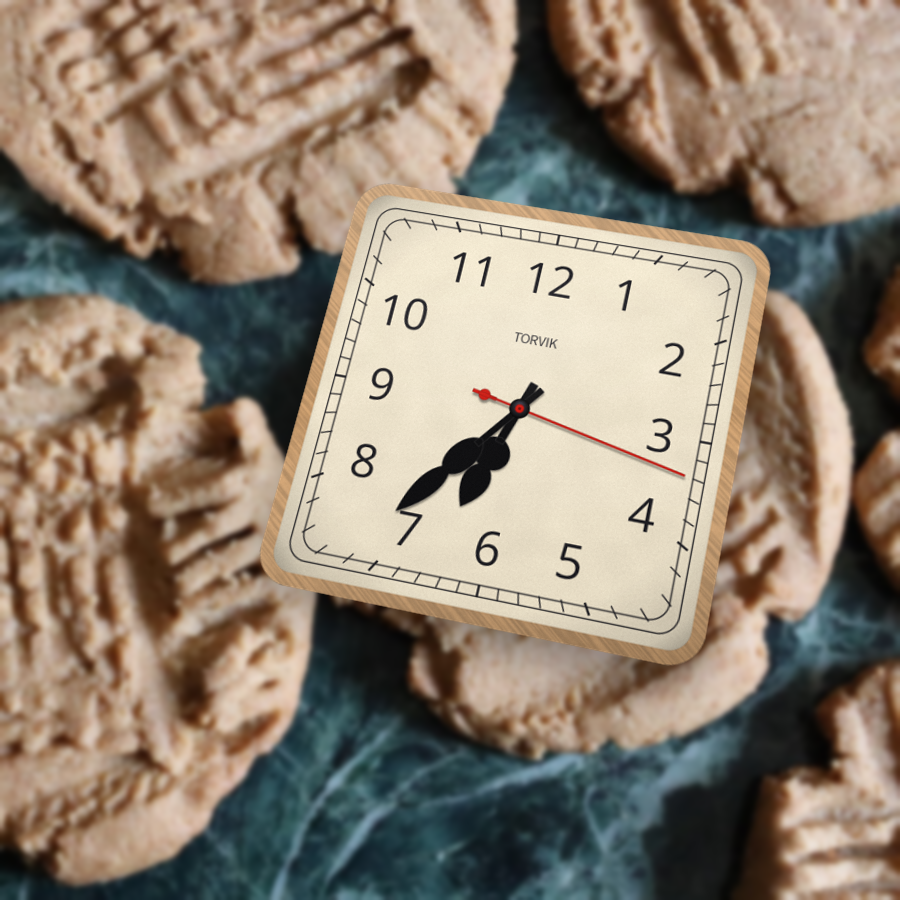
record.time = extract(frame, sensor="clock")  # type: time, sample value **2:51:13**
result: **6:36:17**
